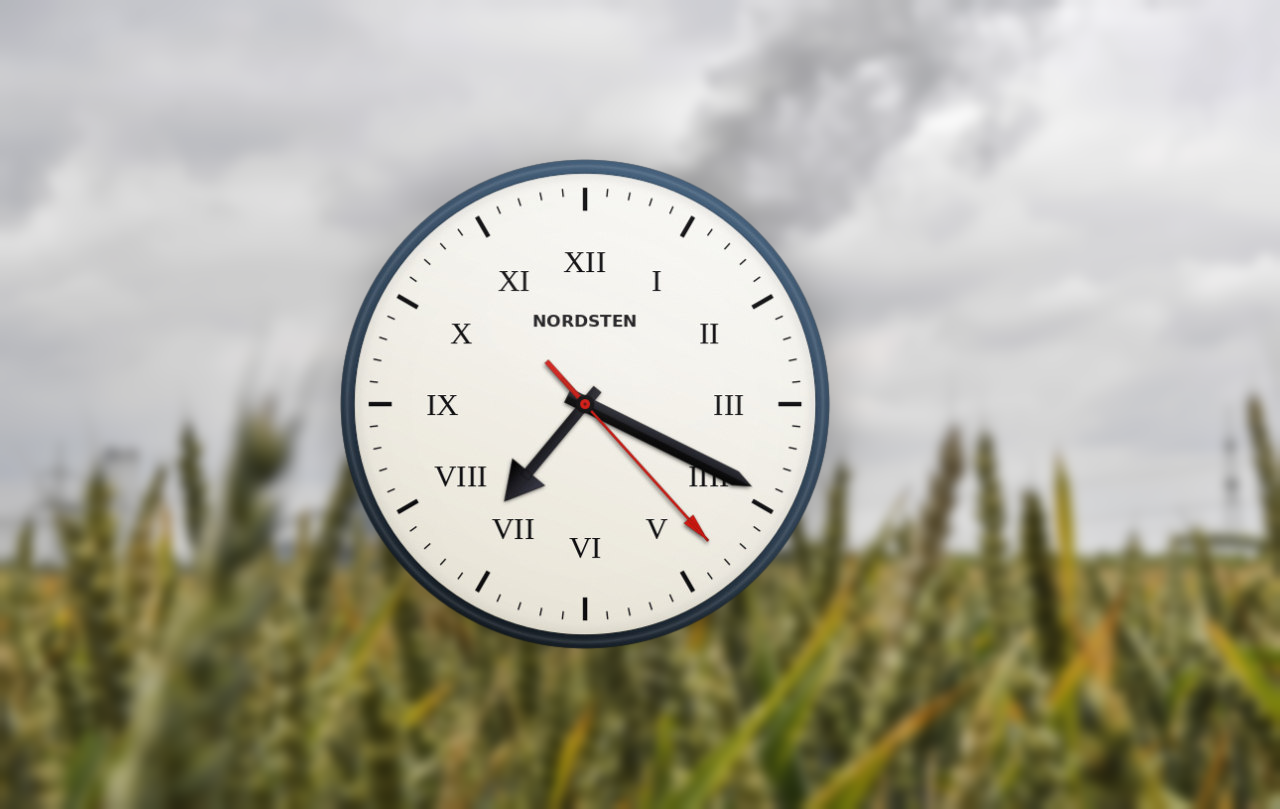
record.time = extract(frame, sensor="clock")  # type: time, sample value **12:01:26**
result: **7:19:23**
